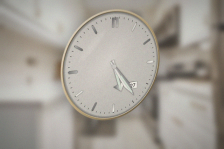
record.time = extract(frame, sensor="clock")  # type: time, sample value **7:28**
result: **5:24**
